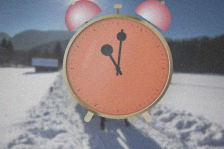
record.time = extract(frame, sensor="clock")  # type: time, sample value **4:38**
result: **11:01**
